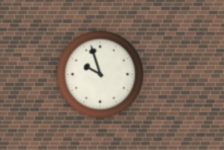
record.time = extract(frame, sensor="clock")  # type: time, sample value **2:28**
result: **9:57**
